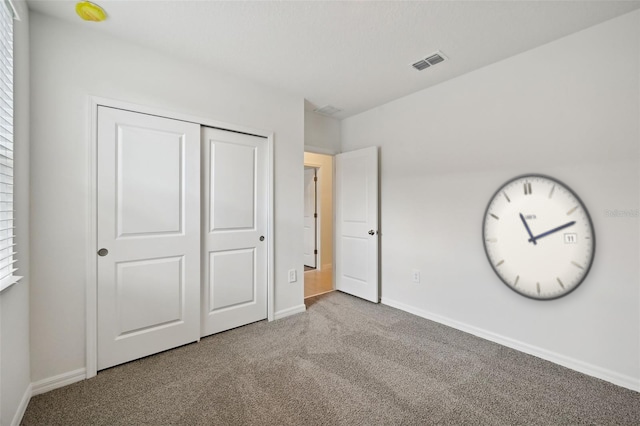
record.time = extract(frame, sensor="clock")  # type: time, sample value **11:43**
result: **11:12**
